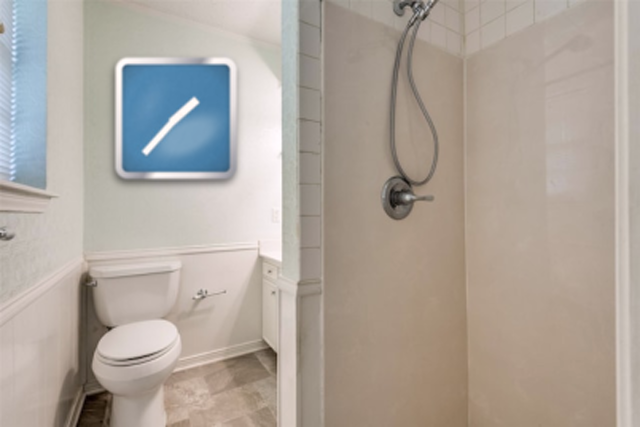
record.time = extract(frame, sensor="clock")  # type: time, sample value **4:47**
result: **1:37**
